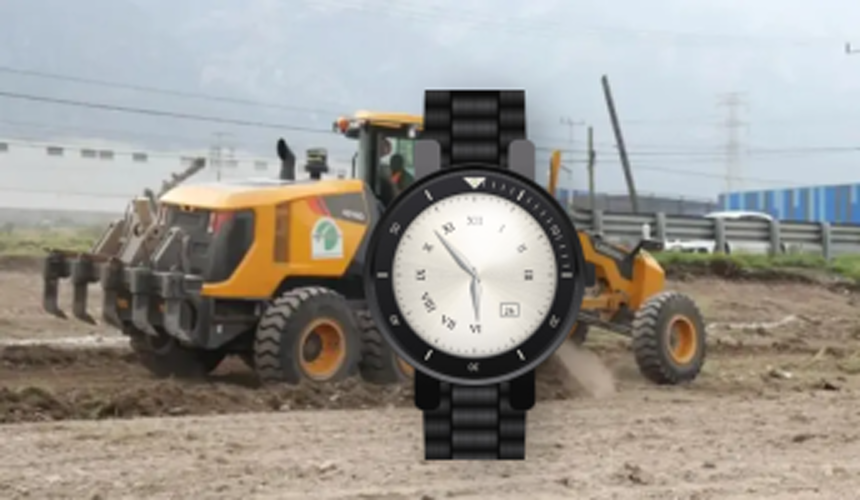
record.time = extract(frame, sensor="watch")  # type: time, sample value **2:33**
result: **5:53**
